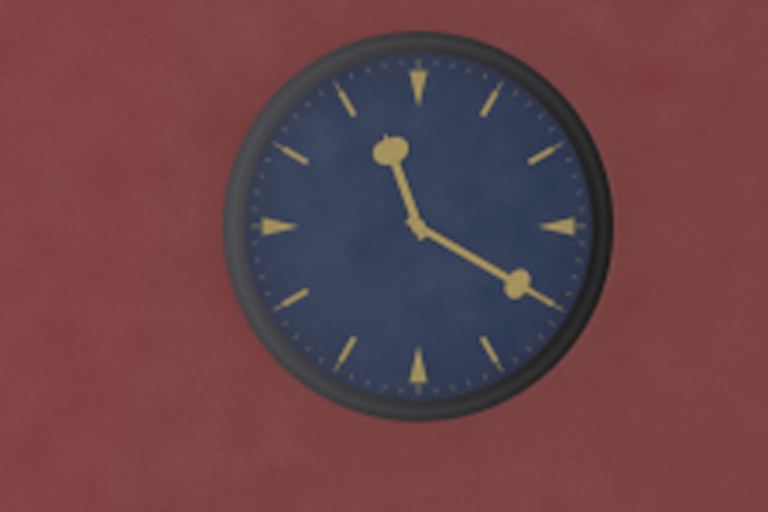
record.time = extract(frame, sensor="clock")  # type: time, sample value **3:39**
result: **11:20**
